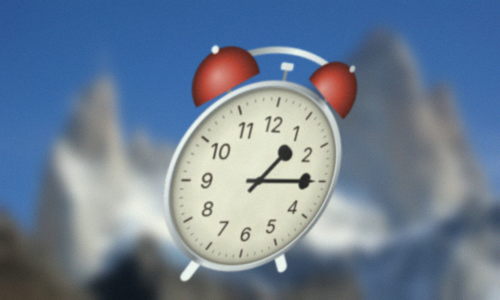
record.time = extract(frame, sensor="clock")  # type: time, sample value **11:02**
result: **1:15**
